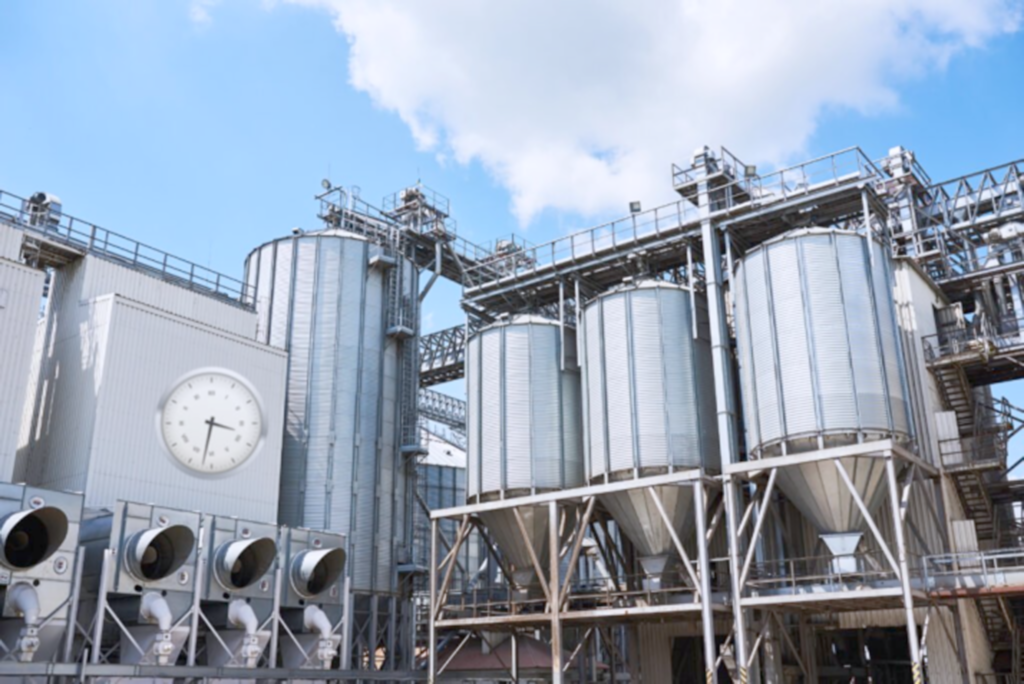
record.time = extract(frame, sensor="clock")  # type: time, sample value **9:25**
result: **3:32**
